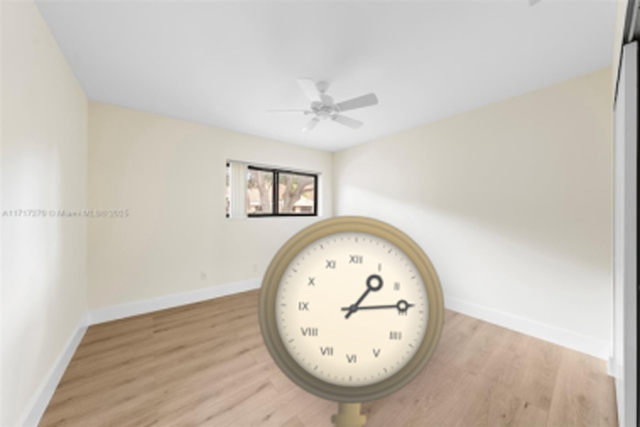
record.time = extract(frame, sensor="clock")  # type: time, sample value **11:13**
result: **1:14**
